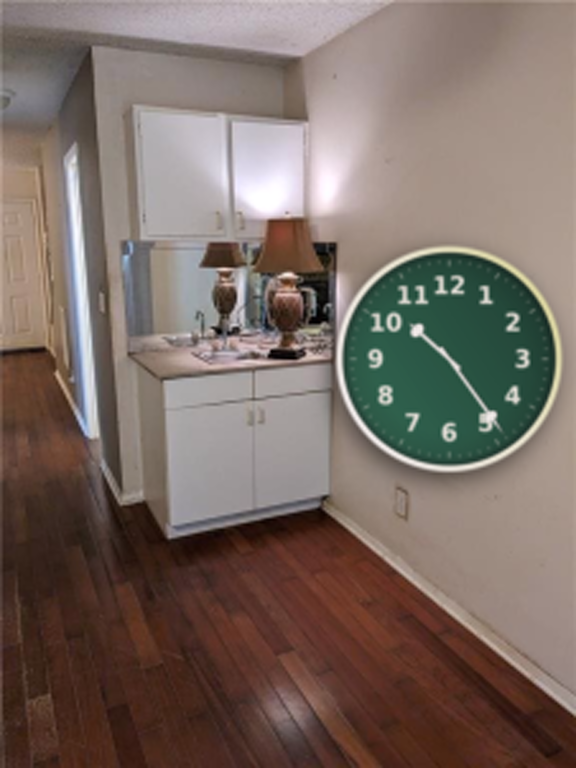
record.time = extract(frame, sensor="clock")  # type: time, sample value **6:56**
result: **10:24**
